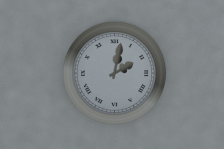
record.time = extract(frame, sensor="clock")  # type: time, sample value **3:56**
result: **2:02**
